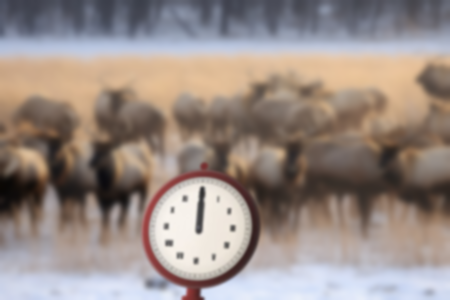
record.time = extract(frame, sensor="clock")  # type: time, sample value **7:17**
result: **12:00**
